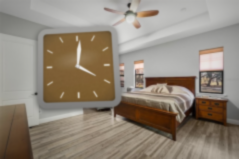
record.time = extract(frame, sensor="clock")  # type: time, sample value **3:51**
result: **4:01**
